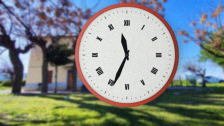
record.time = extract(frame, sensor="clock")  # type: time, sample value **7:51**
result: **11:34**
